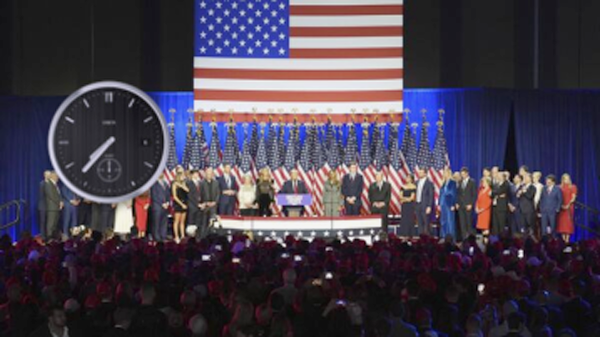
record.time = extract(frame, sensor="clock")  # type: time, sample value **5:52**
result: **7:37**
